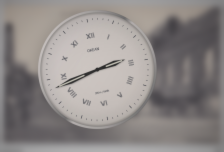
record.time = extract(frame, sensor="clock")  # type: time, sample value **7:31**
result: **2:43**
